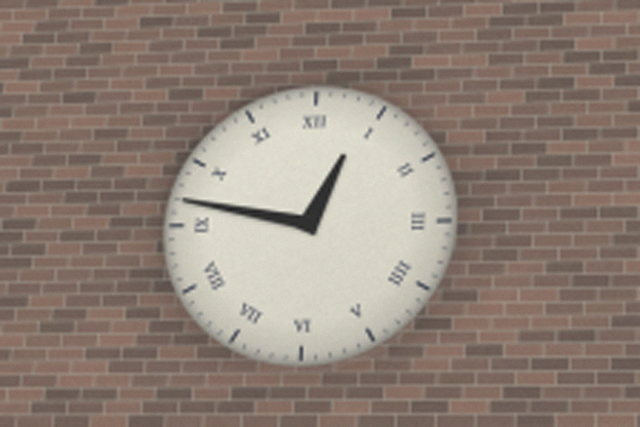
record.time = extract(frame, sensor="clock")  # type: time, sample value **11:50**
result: **12:47**
